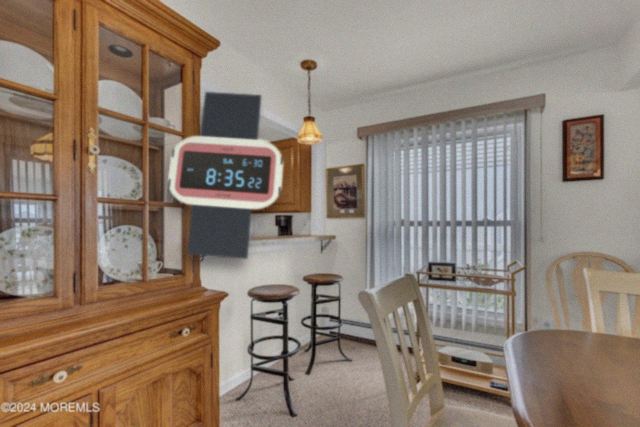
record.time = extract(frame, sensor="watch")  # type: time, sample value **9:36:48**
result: **8:35:22**
